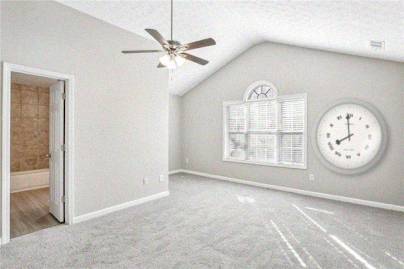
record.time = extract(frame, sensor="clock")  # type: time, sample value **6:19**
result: **7:59**
